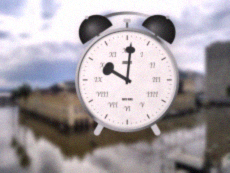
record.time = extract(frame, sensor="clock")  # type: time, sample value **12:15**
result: **10:01**
